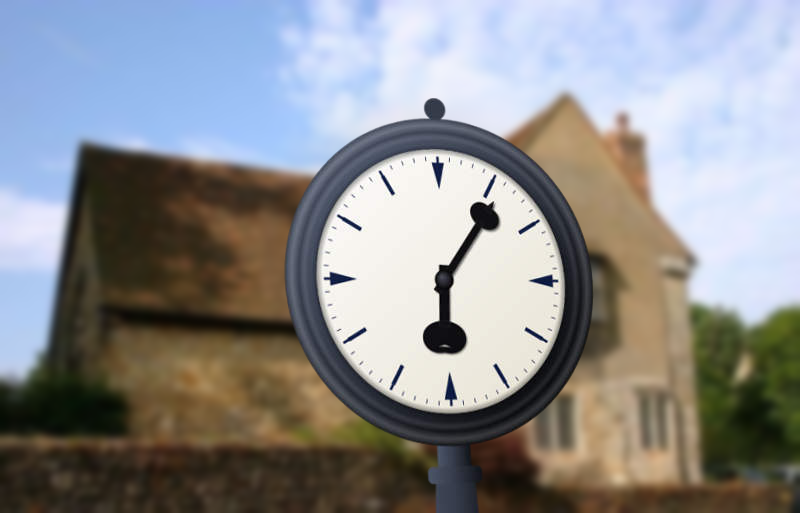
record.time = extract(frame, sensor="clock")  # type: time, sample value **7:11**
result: **6:06**
